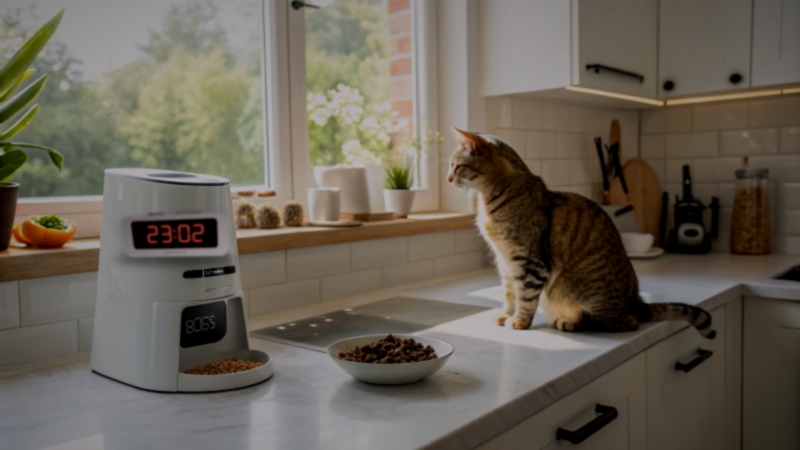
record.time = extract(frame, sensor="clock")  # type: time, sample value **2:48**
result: **23:02**
